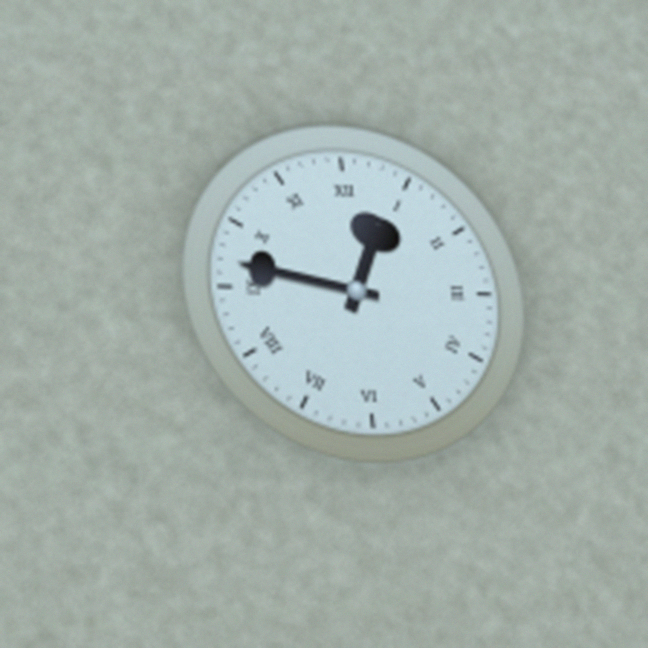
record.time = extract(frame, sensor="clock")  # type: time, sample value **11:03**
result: **12:47**
